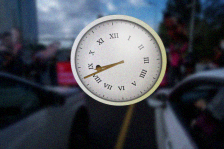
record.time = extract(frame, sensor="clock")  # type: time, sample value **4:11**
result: **8:42**
